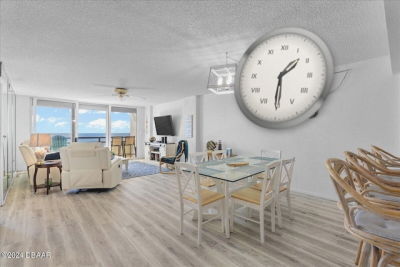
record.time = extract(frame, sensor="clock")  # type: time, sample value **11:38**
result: **1:30**
